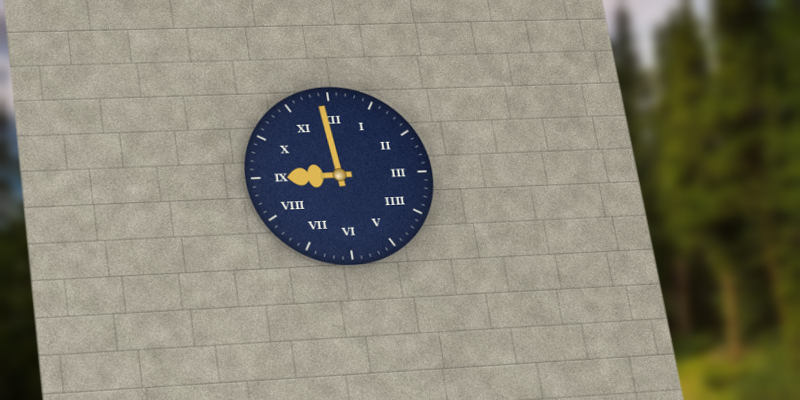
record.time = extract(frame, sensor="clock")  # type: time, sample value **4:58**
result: **8:59**
